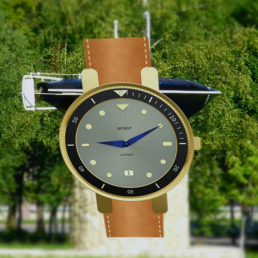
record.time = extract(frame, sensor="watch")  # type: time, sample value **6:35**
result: **9:10**
